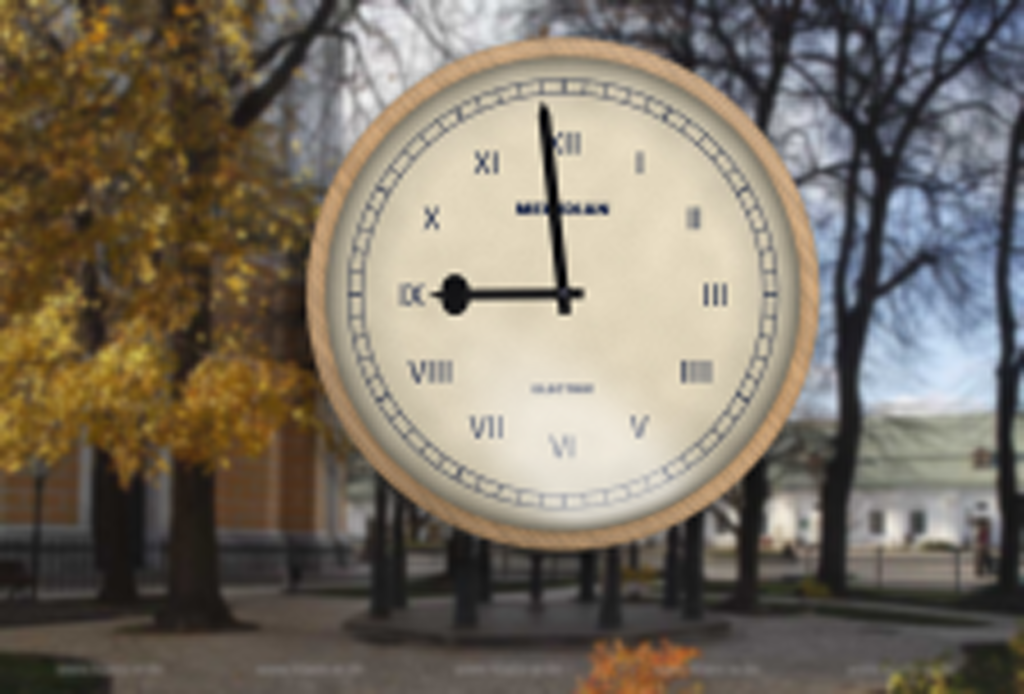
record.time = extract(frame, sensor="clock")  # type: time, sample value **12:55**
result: **8:59**
